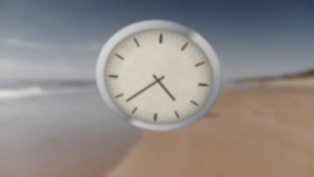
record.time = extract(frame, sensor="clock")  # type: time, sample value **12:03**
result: **4:38**
